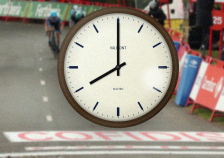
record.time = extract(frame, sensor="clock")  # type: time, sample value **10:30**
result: **8:00**
